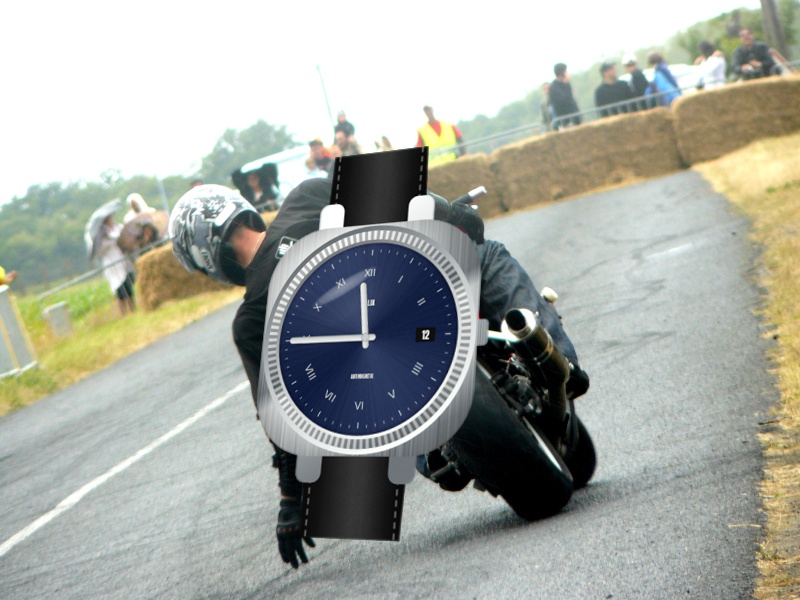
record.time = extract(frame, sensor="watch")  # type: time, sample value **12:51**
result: **11:45**
